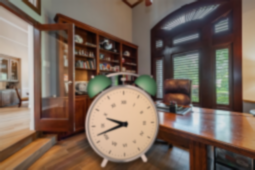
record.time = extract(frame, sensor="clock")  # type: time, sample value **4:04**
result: **9:42**
